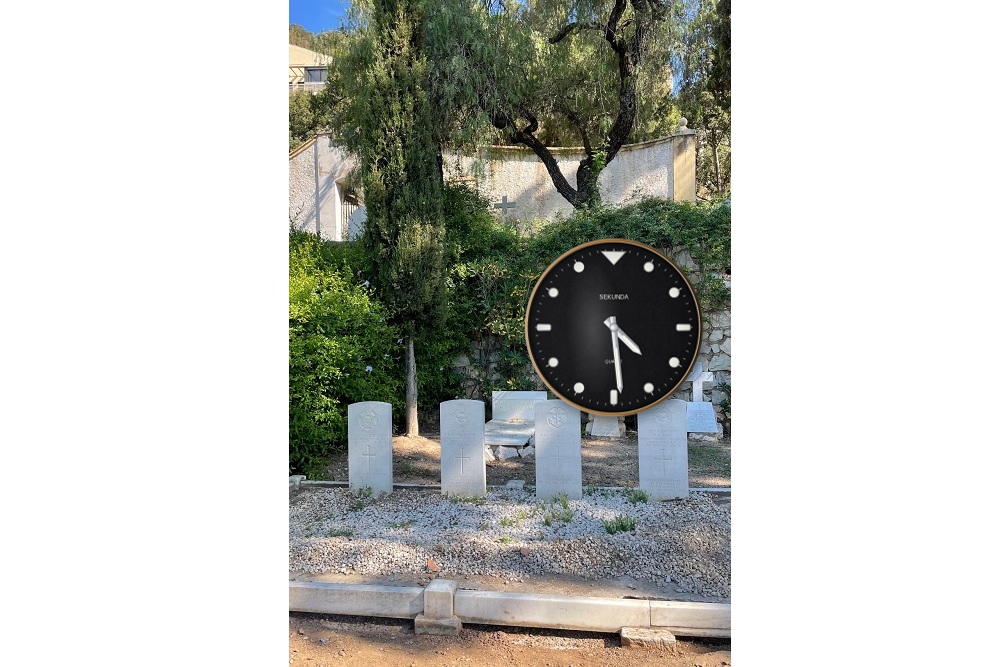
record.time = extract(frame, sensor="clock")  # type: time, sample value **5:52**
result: **4:29**
